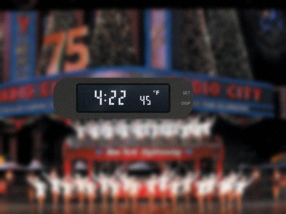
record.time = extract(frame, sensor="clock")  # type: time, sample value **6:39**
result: **4:22**
